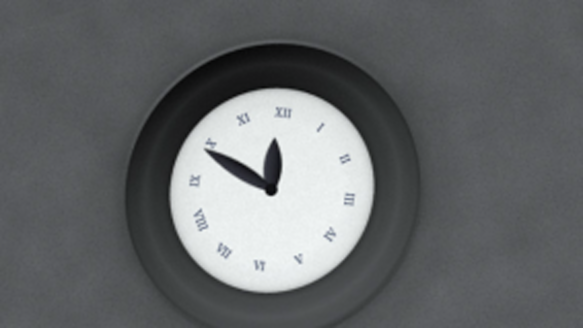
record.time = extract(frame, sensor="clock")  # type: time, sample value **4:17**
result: **11:49**
